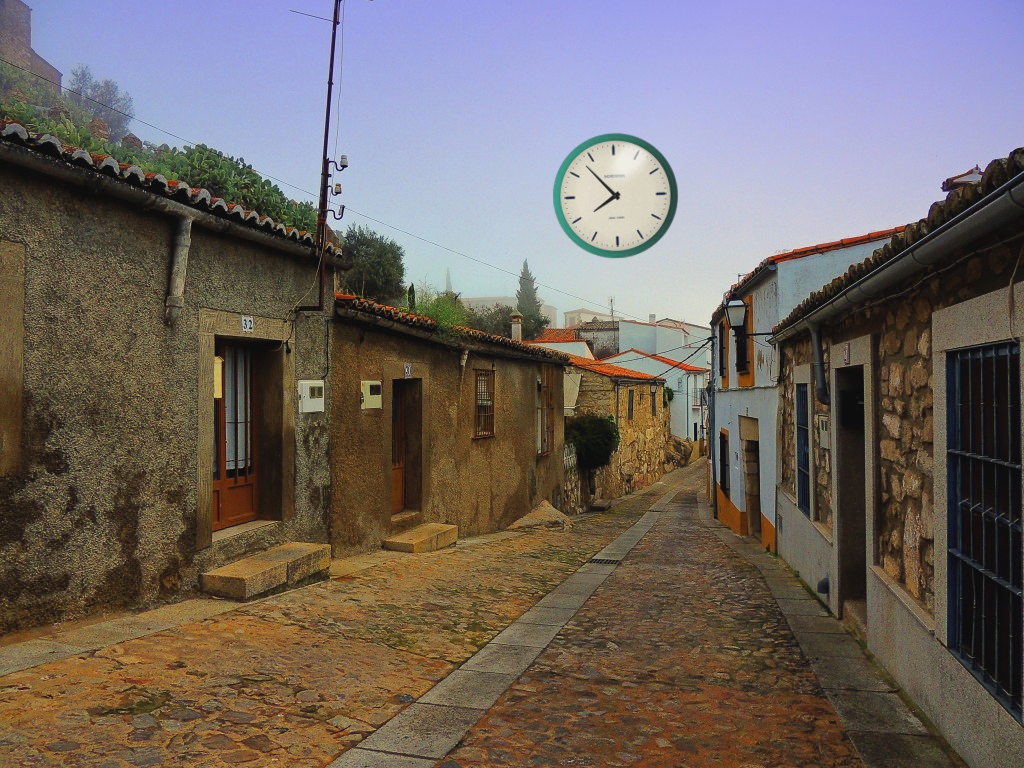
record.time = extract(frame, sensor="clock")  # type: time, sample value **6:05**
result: **7:53**
